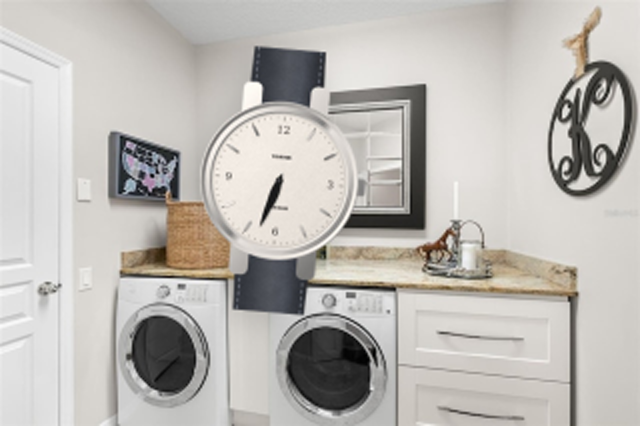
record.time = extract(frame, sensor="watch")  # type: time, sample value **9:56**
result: **6:33**
